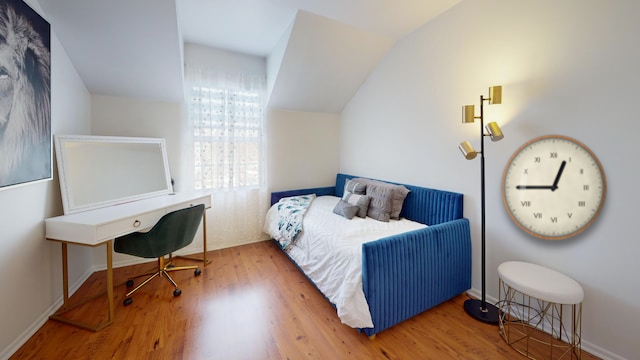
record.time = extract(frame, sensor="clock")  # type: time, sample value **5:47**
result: **12:45**
